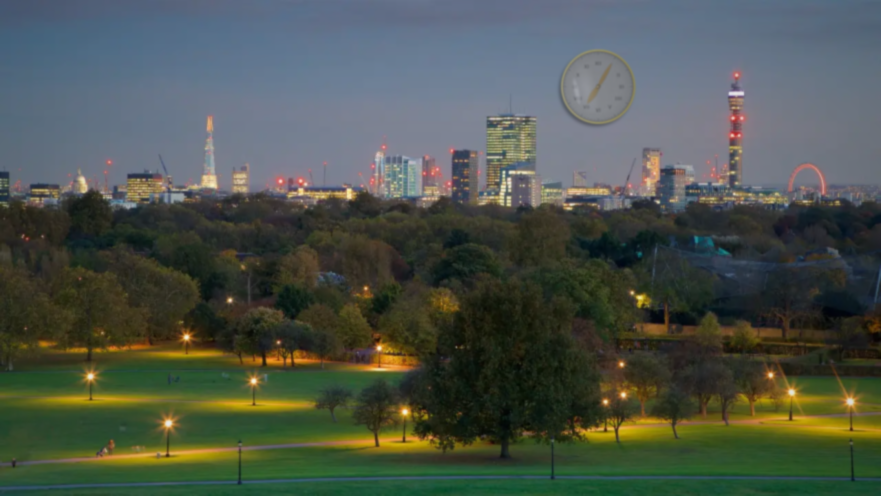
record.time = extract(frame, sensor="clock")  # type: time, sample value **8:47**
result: **7:05**
